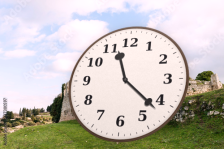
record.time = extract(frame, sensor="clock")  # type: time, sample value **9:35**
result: **11:22**
